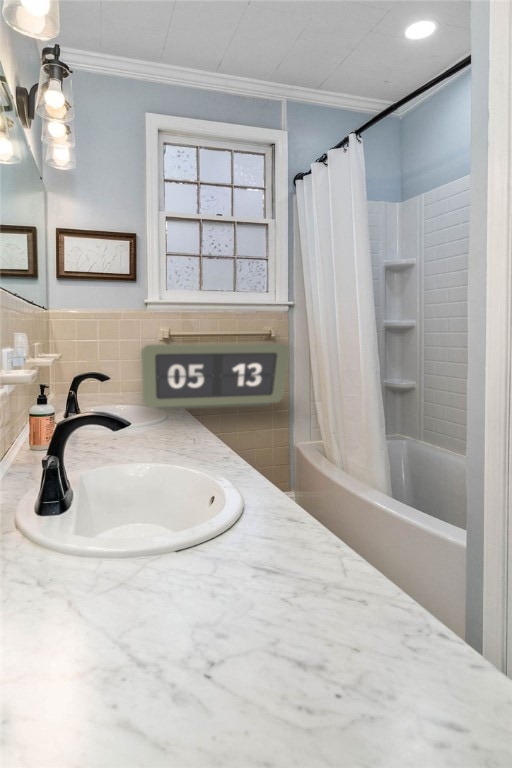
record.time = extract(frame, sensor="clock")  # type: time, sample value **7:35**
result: **5:13**
